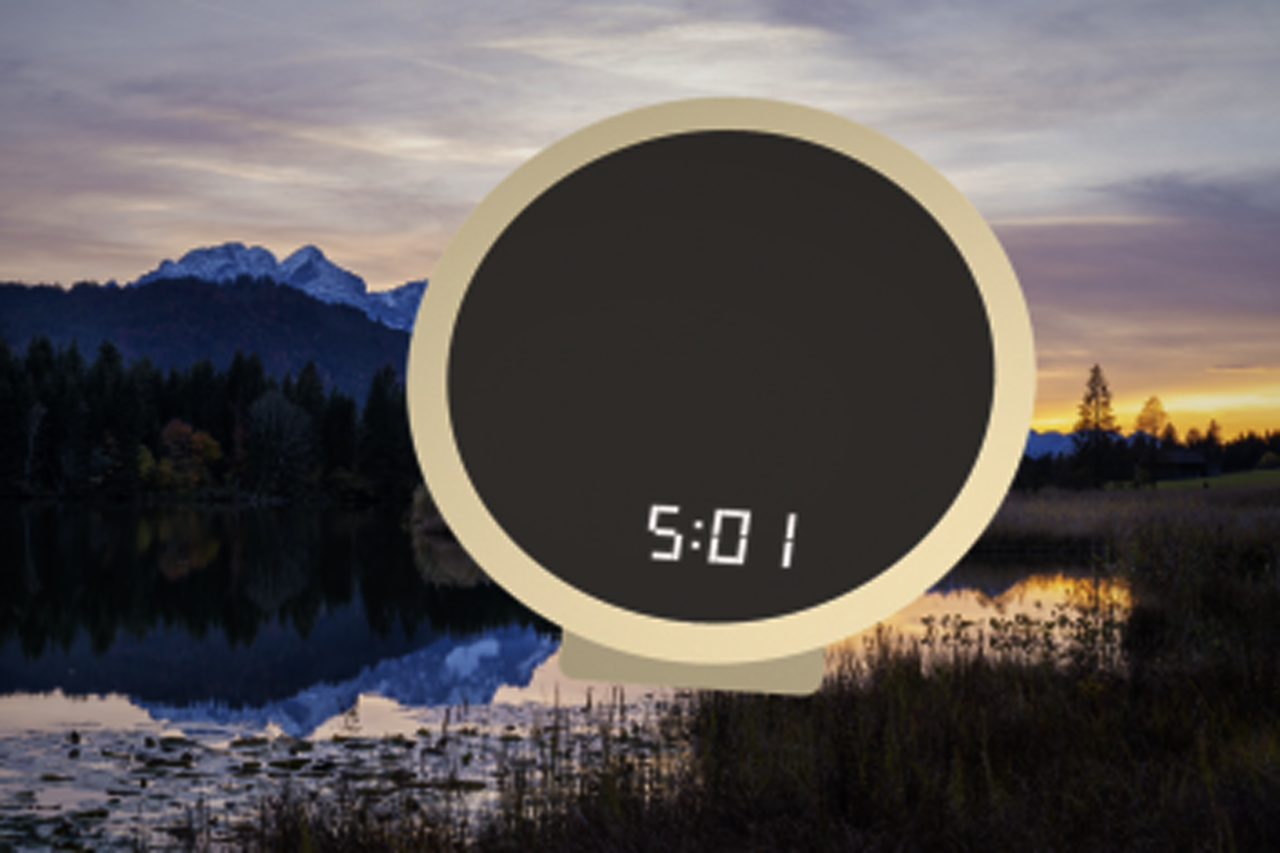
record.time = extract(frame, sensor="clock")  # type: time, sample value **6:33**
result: **5:01**
